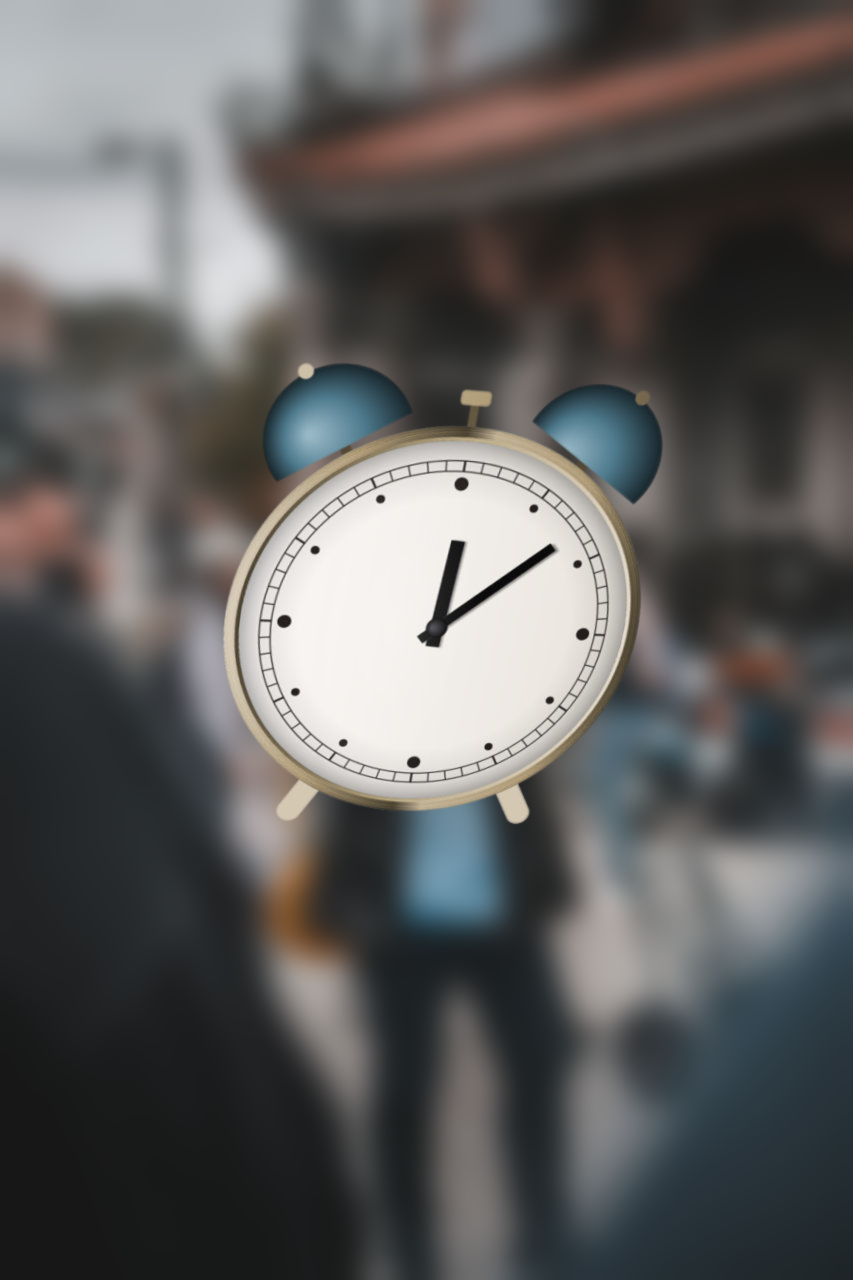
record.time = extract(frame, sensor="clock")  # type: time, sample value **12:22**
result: **12:08**
